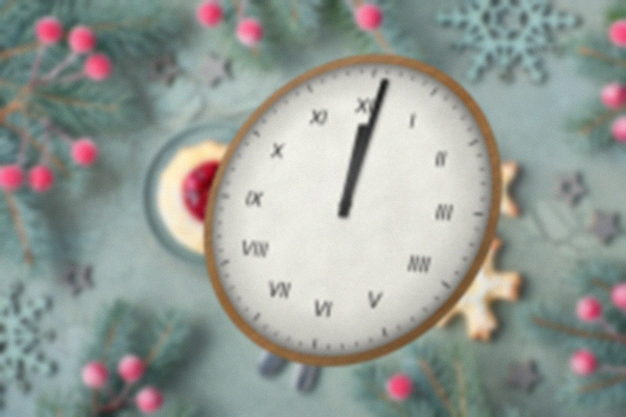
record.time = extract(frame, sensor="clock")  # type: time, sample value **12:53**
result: **12:01**
